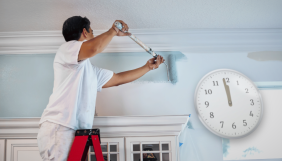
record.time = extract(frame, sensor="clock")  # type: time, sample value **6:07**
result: **11:59**
